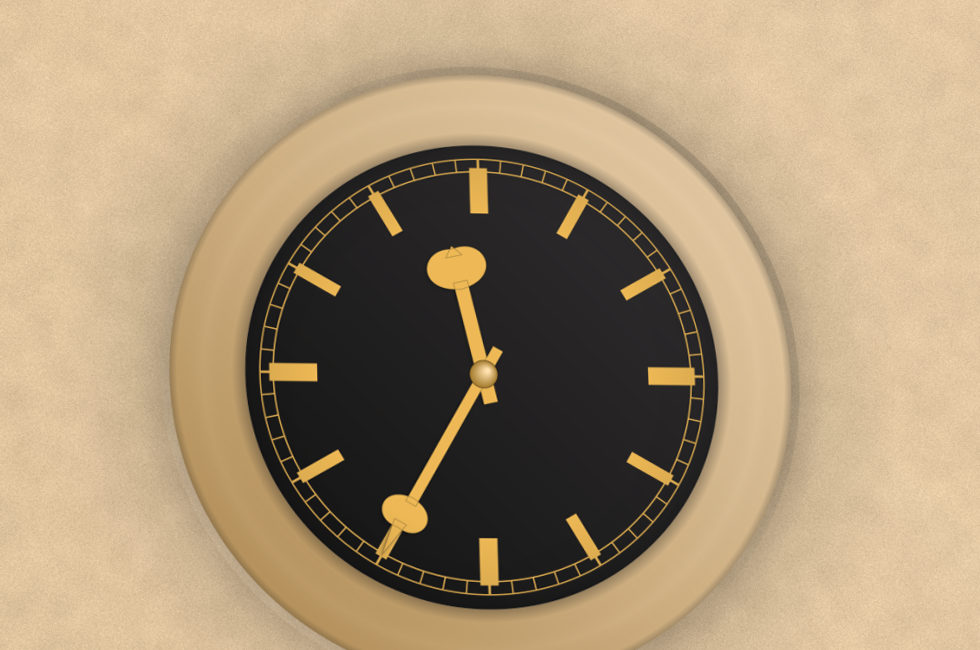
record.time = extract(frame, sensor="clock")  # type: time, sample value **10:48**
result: **11:35**
